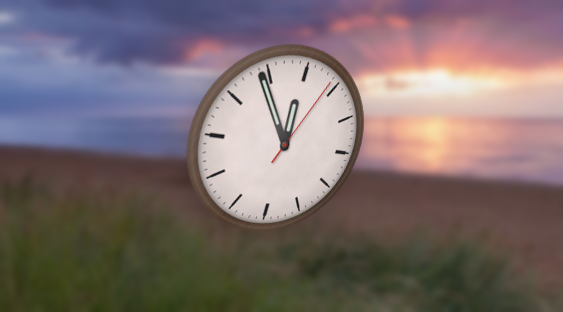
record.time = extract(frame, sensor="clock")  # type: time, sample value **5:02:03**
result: **11:54:04**
